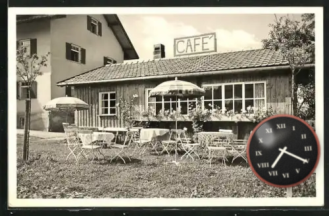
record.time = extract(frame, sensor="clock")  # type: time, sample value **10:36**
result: **7:20**
